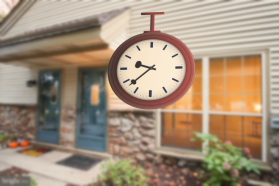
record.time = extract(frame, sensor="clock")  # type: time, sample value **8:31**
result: **9:38**
